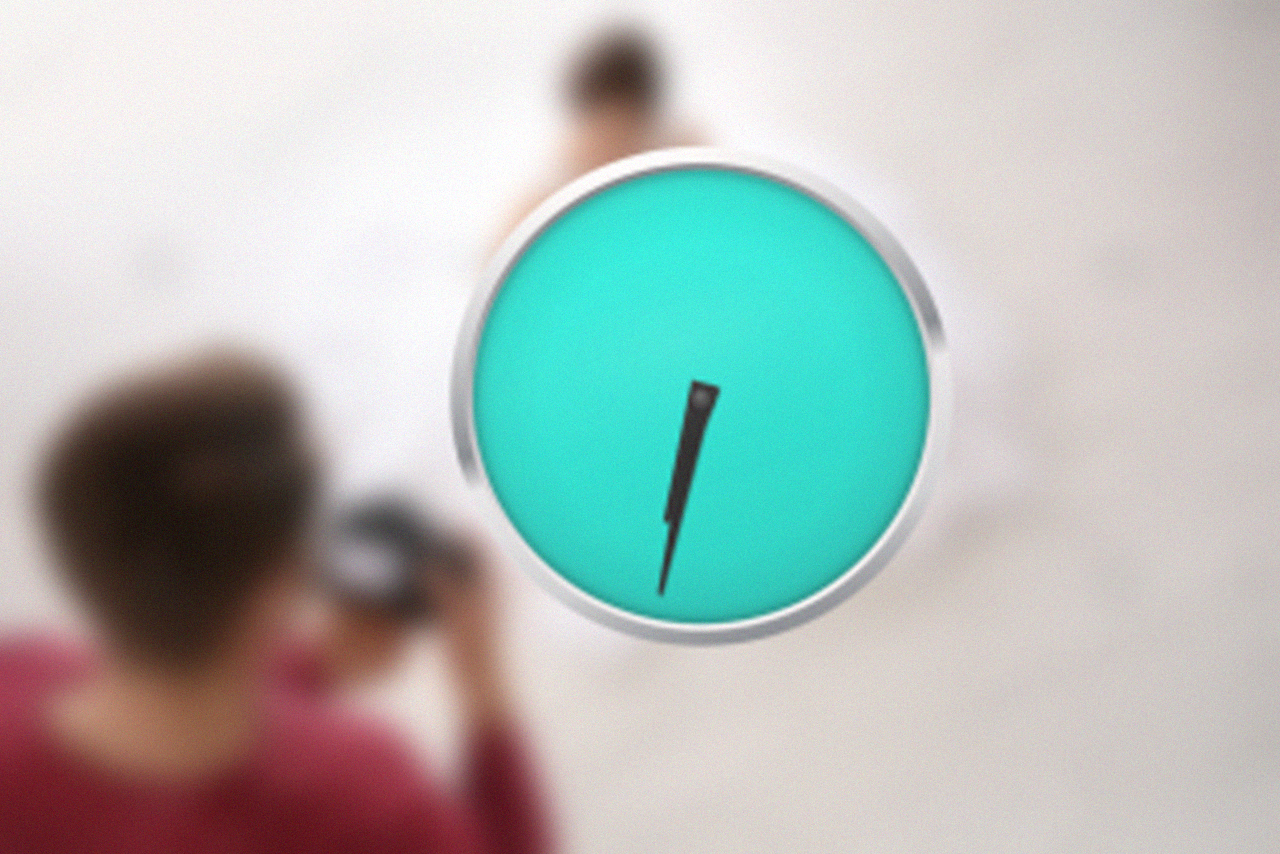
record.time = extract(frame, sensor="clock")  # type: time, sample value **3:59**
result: **6:32**
